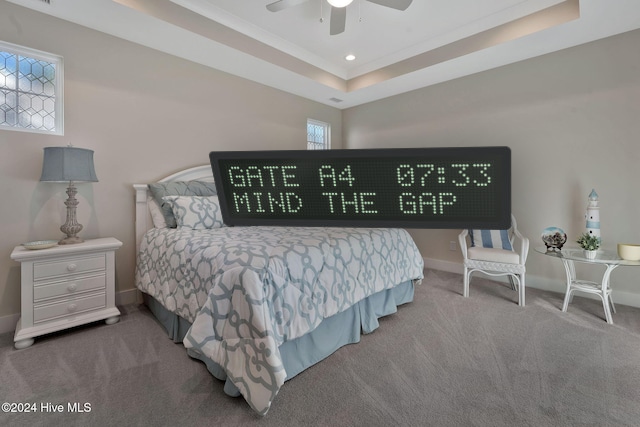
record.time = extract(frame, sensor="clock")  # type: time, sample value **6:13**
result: **7:33**
